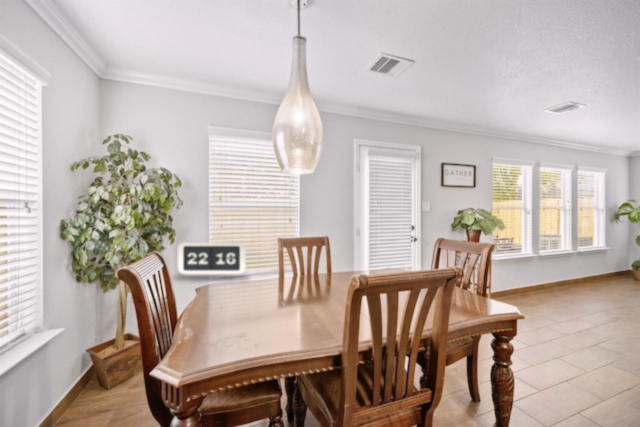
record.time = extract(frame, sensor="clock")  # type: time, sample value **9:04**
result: **22:16**
